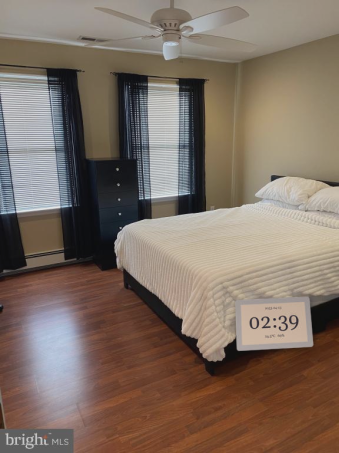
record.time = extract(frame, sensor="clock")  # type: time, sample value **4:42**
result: **2:39**
